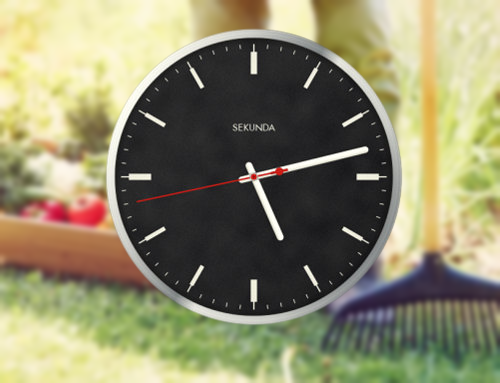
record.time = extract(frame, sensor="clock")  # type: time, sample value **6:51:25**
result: **5:12:43**
